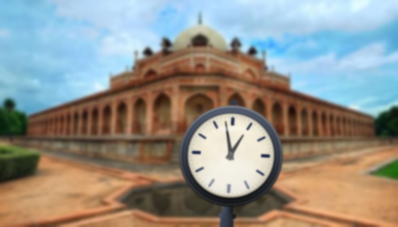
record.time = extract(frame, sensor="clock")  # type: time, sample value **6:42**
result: **12:58**
